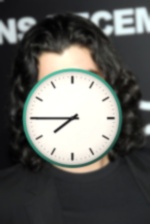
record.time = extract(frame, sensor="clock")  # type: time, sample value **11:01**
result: **7:45**
